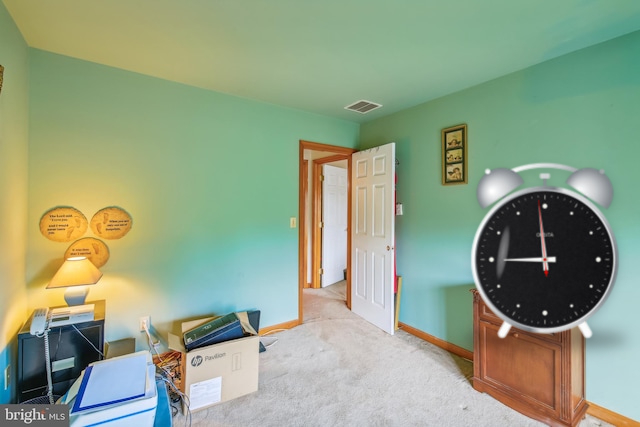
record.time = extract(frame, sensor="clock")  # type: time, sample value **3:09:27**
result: **8:58:59**
